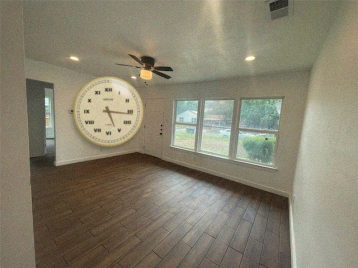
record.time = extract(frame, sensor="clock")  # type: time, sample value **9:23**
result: **5:16**
